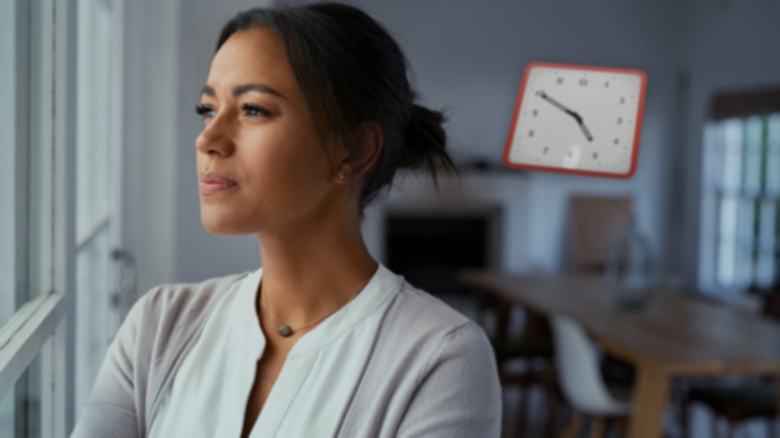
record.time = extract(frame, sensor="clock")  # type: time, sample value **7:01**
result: **4:50**
